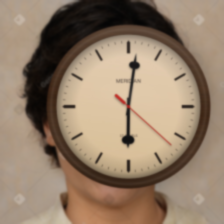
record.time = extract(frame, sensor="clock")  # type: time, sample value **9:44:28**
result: **6:01:22**
